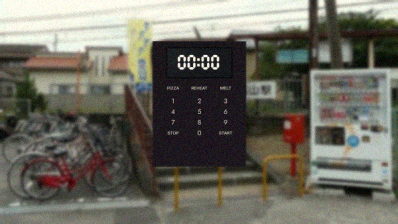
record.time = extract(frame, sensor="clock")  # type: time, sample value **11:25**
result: **0:00**
